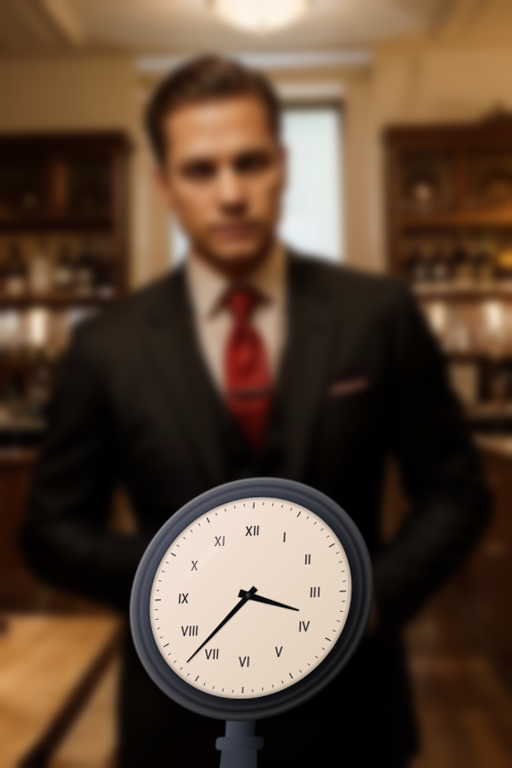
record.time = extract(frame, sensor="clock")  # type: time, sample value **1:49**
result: **3:37**
